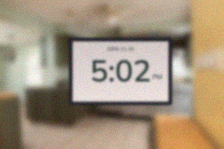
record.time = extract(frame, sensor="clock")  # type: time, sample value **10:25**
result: **5:02**
